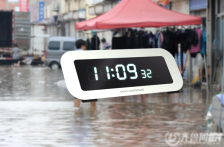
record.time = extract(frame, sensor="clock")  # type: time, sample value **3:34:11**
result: **11:09:32**
